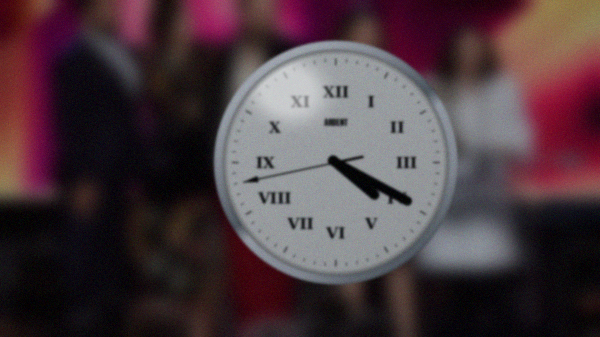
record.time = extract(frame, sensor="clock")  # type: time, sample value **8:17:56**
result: **4:19:43**
